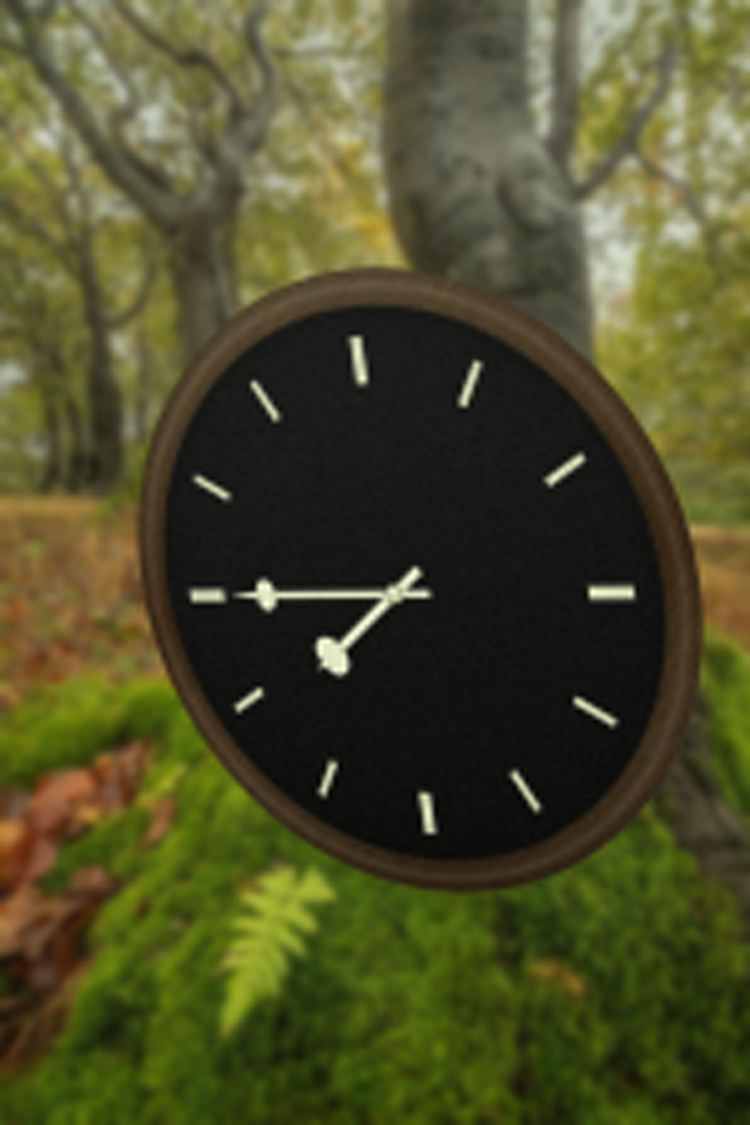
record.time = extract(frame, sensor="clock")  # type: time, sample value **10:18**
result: **7:45**
